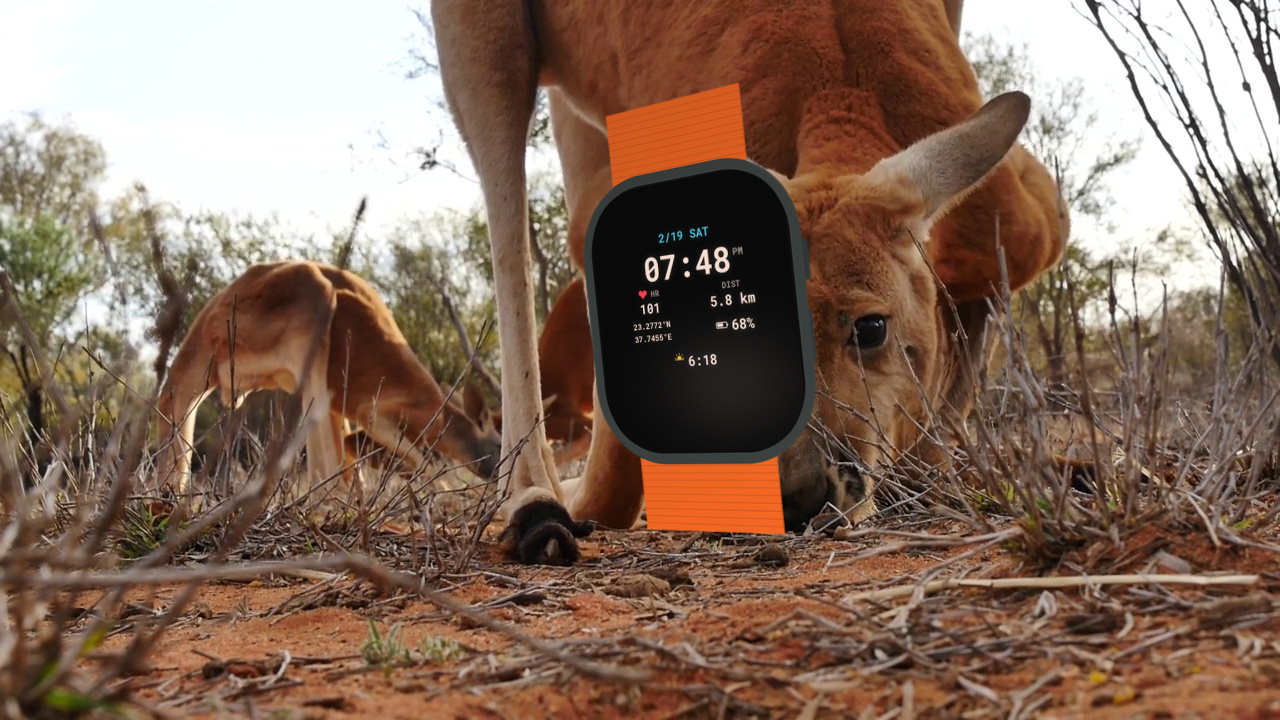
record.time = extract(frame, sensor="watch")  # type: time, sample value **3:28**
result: **7:48**
